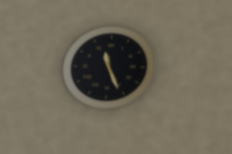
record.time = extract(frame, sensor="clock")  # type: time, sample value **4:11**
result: **11:26**
